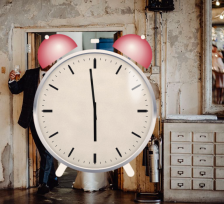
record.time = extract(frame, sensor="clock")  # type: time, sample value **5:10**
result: **5:59**
